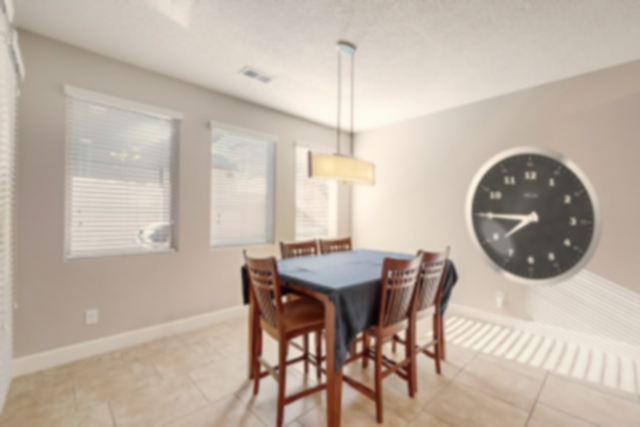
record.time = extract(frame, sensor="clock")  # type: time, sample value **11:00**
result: **7:45**
